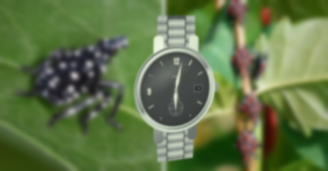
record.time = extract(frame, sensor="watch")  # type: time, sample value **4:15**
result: **6:02**
